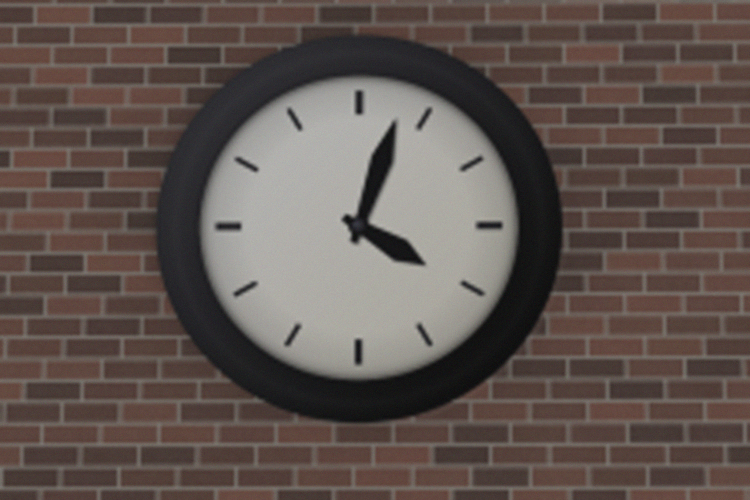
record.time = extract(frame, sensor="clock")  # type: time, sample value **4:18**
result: **4:03**
